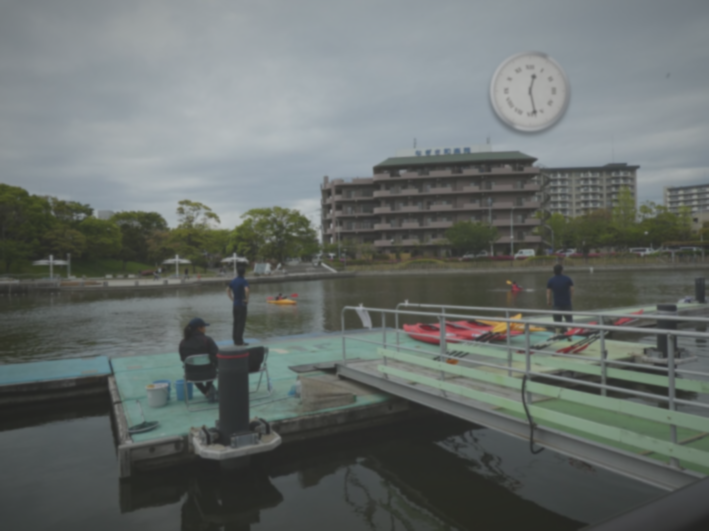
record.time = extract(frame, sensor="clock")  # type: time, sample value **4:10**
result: **12:28**
